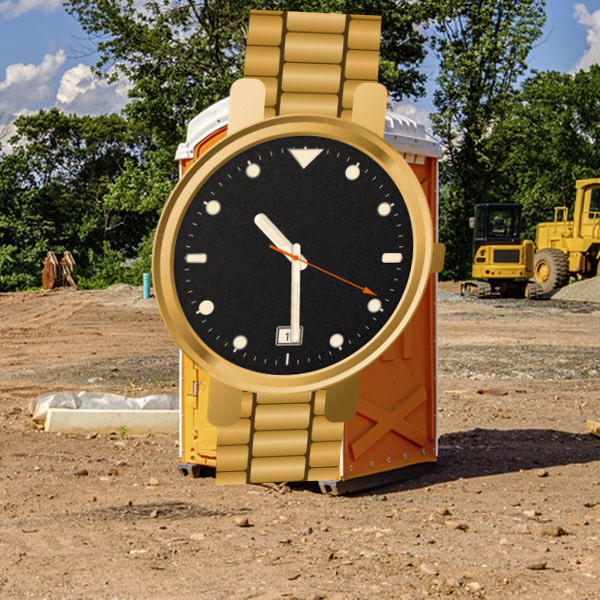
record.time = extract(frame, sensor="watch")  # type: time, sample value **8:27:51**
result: **10:29:19**
